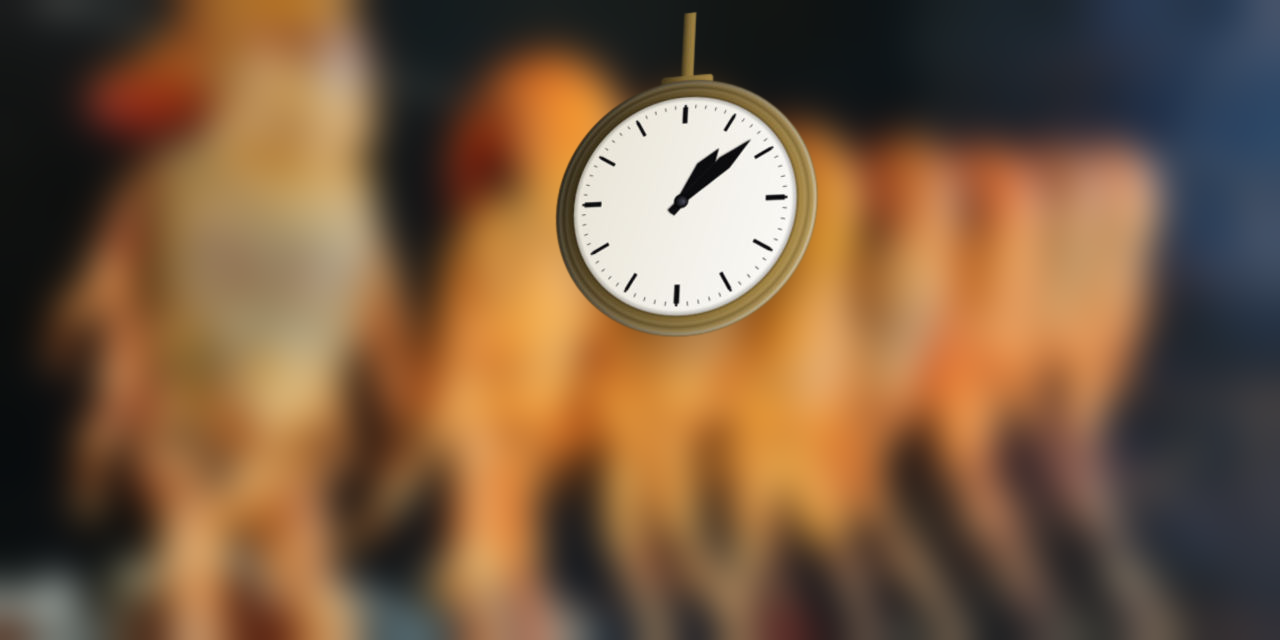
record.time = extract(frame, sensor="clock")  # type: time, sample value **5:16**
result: **1:08**
